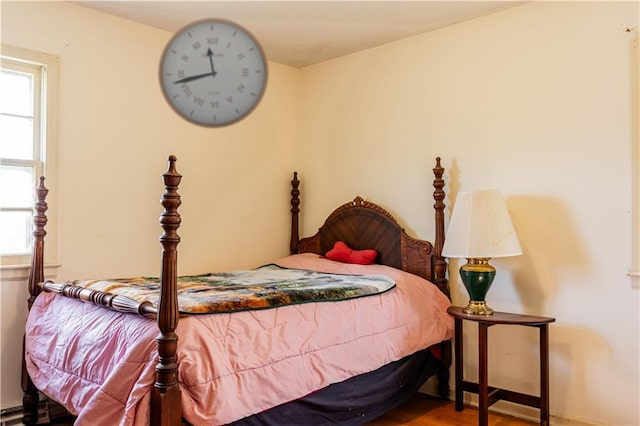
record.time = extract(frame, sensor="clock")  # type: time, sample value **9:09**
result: **11:43**
